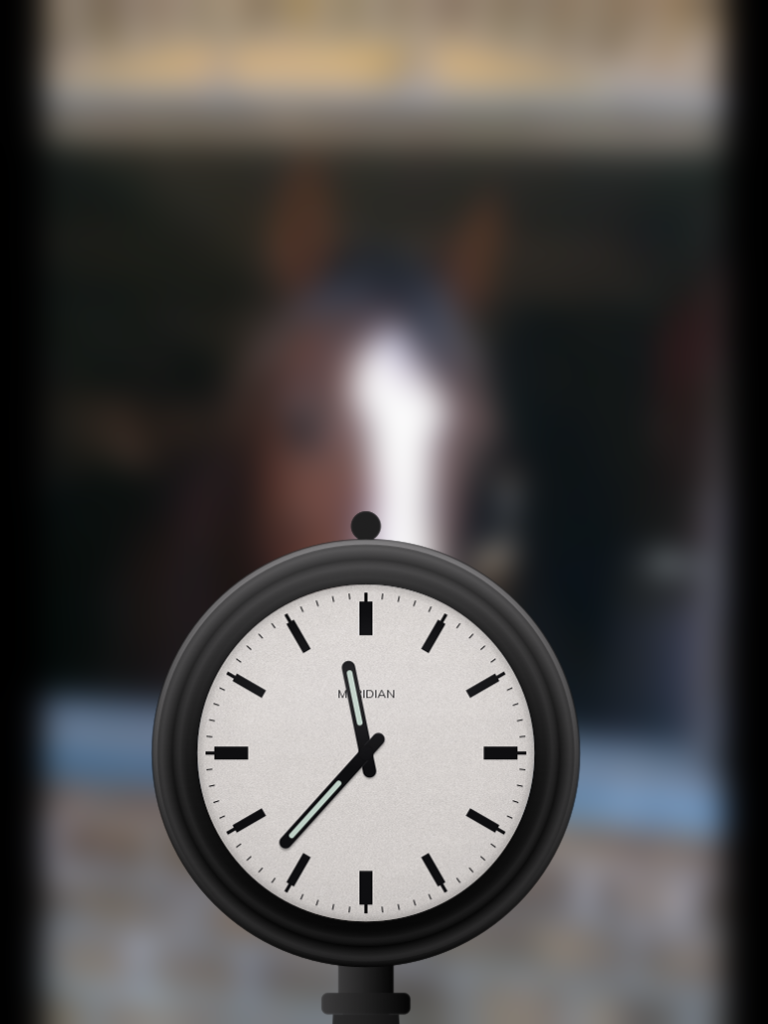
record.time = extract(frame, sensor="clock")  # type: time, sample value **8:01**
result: **11:37**
